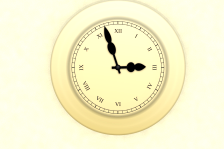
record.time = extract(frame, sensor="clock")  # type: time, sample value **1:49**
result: **2:57**
